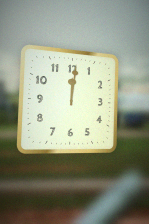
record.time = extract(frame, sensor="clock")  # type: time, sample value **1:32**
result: **12:01**
